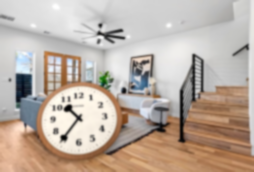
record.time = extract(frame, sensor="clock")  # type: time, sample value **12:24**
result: **10:36**
